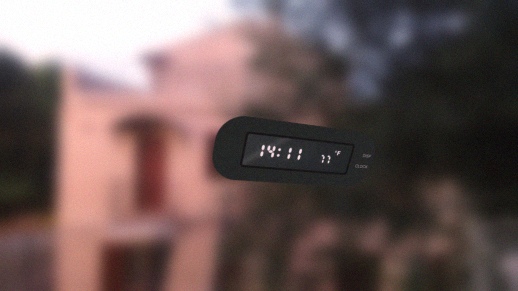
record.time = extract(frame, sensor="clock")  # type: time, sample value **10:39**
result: **14:11**
